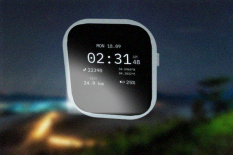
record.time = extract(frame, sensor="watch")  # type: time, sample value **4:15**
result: **2:31**
